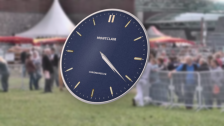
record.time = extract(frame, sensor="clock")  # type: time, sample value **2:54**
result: **4:21**
